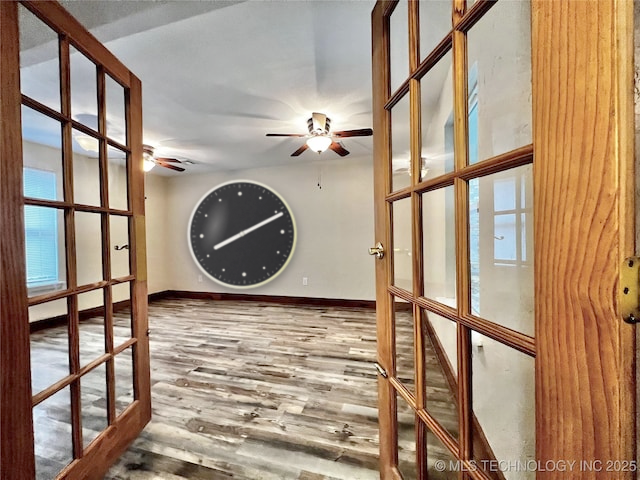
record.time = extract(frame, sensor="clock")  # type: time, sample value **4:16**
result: **8:11**
